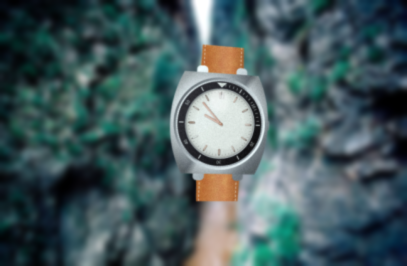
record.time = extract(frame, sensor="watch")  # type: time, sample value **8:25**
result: **9:53**
